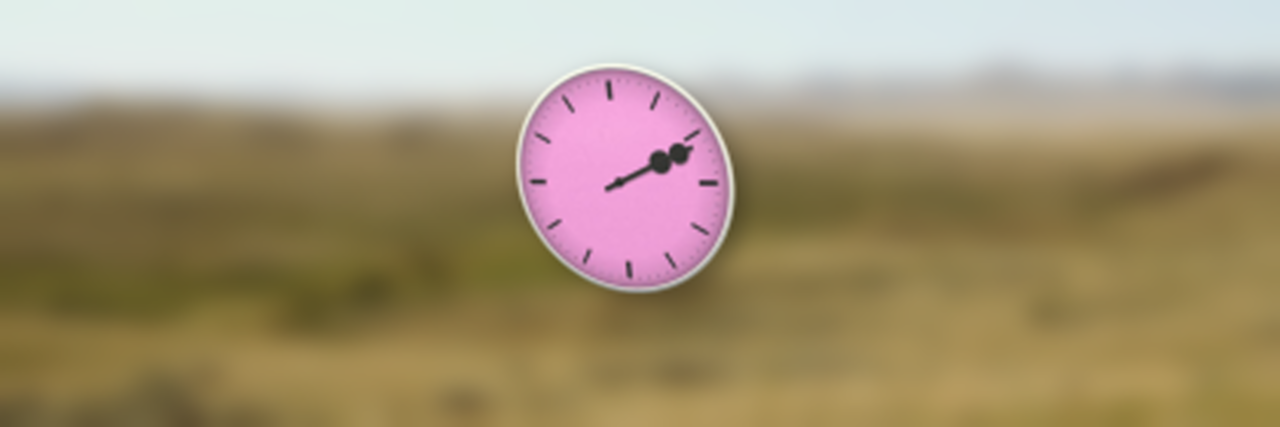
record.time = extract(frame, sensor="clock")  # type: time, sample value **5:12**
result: **2:11**
